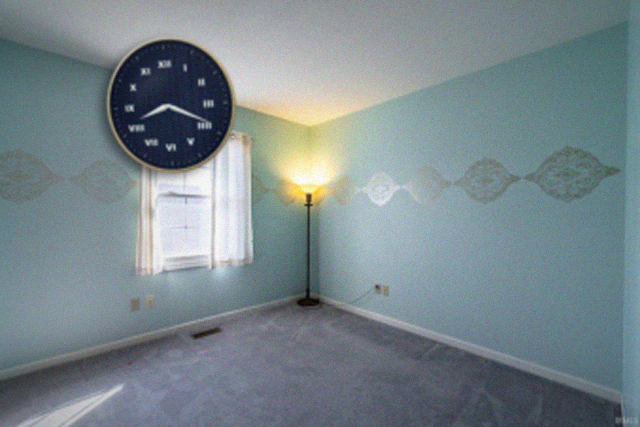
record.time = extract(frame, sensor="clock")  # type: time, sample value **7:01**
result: **8:19**
